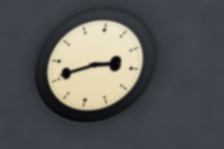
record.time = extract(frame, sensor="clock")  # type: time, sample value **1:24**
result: **2:41**
